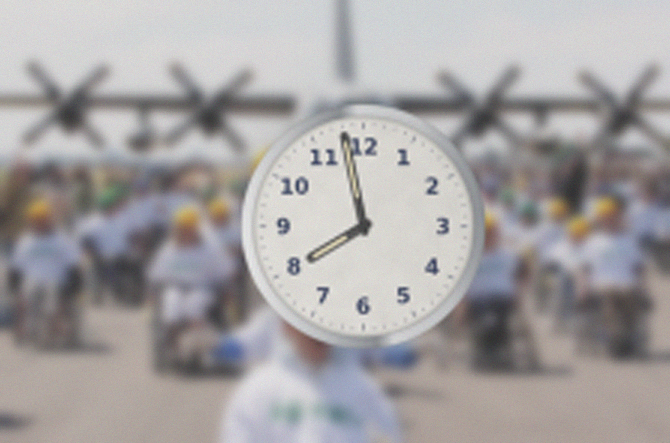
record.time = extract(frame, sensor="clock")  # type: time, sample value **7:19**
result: **7:58**
